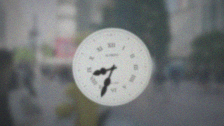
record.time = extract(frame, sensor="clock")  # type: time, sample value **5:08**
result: **8:34**
